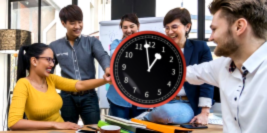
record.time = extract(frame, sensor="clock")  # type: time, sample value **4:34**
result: **12:58**
